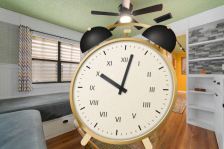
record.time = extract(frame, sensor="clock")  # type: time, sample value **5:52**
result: **10:02**
